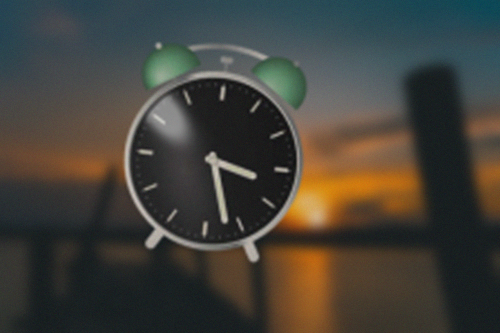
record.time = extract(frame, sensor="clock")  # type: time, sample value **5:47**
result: **3:27**
